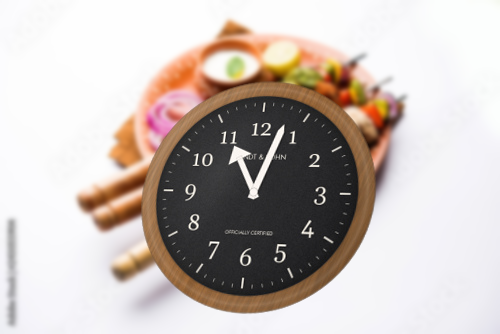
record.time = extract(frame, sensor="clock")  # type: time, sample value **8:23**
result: **11:03**
